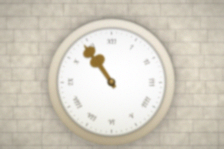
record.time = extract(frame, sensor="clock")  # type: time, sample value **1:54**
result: **10:54**
